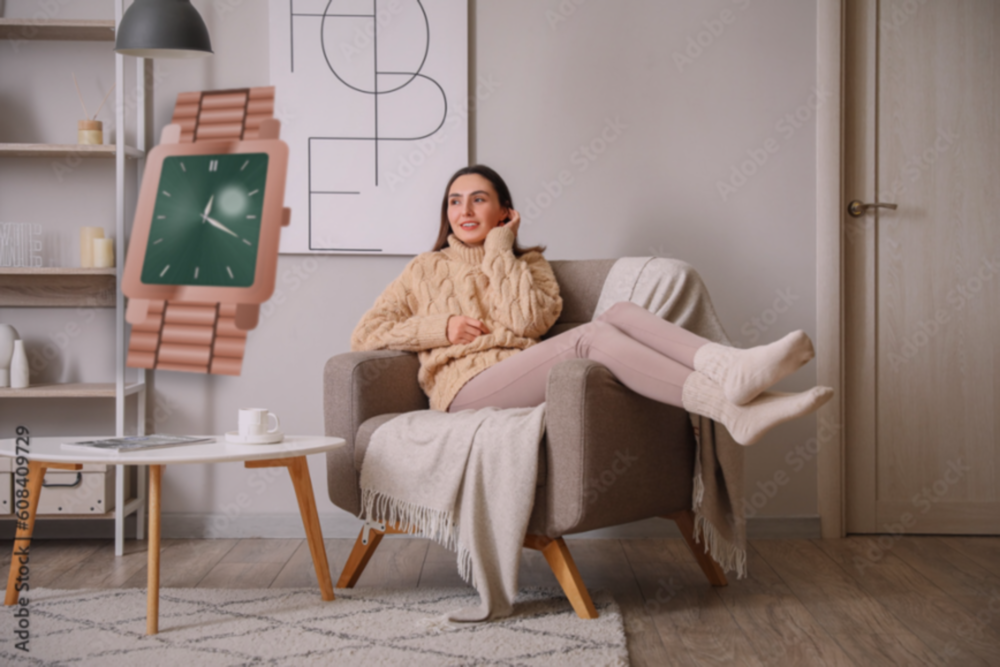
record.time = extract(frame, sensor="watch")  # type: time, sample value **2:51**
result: **12:20**
